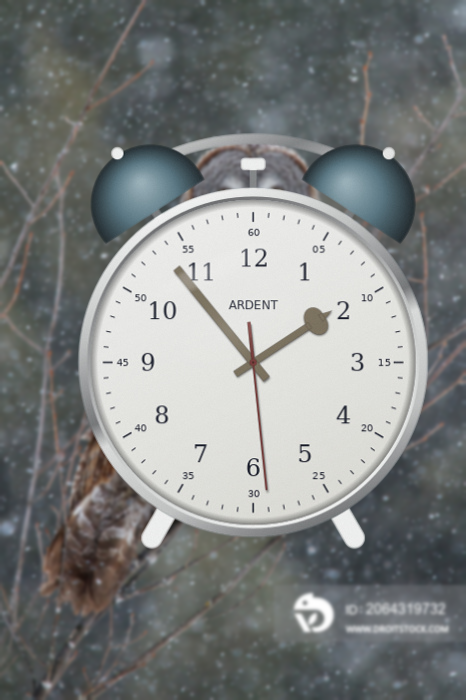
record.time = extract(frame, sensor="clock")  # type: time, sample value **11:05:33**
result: **1:53:29**
